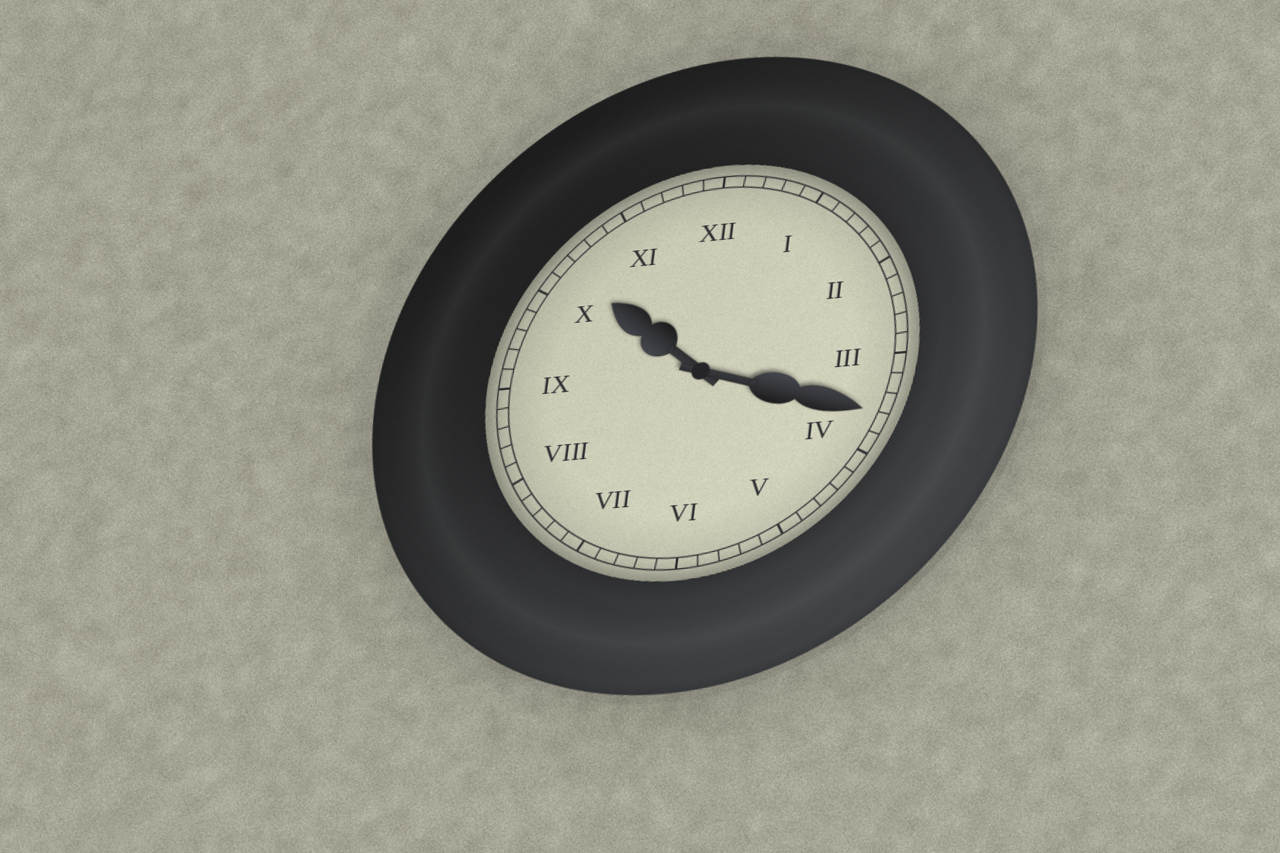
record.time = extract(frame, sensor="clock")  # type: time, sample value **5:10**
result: **10:18**
